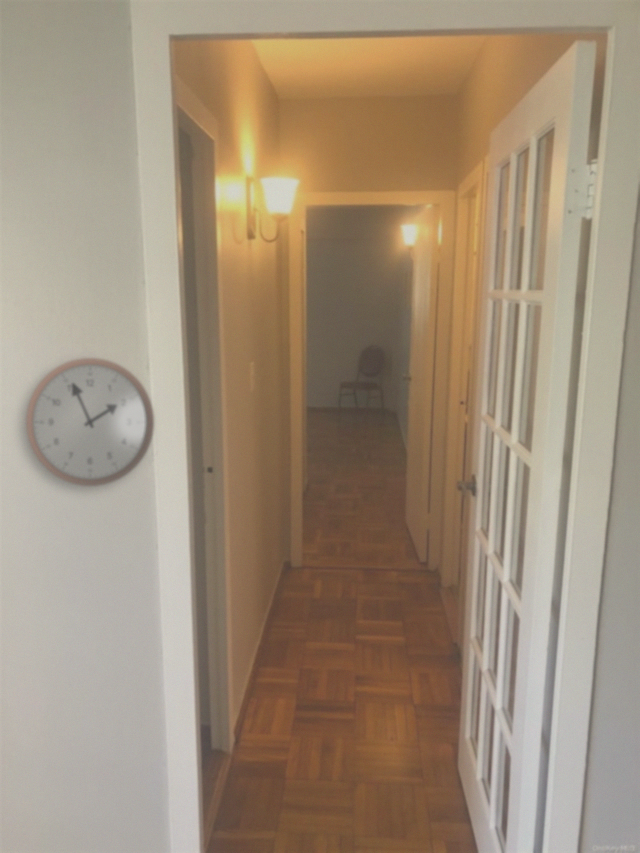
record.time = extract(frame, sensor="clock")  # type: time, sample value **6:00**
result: **1:56**
